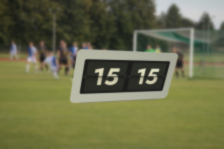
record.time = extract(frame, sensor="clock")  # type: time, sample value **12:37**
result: **15:15**
